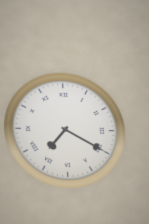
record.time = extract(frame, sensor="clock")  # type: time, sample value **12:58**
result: **7:20**
